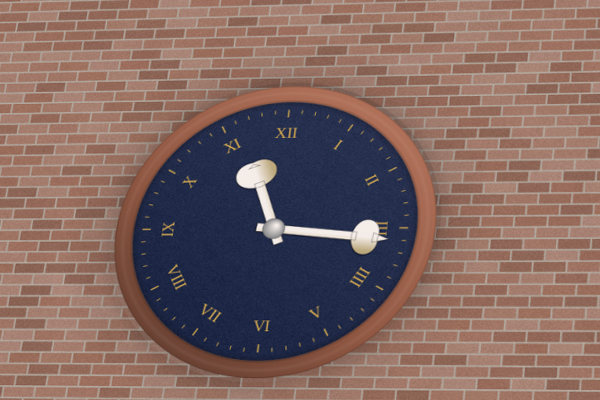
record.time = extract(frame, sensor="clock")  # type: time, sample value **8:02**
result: **11:16**
